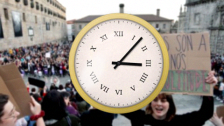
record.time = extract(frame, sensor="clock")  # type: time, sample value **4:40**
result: **3:07**
